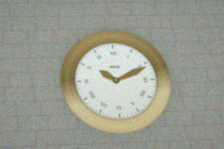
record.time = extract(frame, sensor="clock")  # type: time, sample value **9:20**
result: **10:11**
